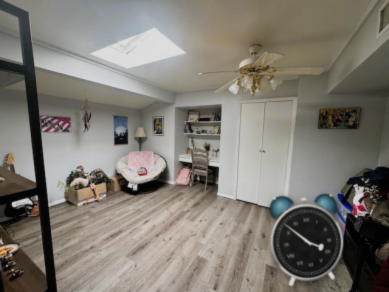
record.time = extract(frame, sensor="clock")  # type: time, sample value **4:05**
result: **3:52**
